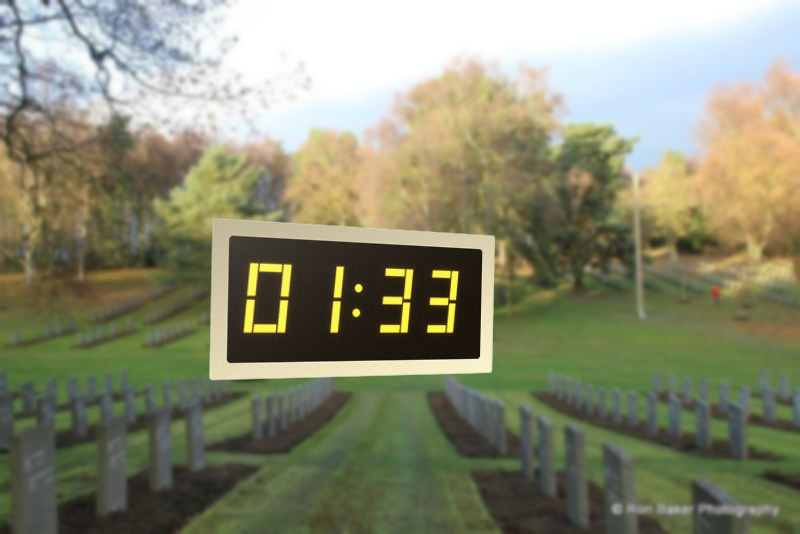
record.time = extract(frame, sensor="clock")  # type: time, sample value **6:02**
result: **1:33**
